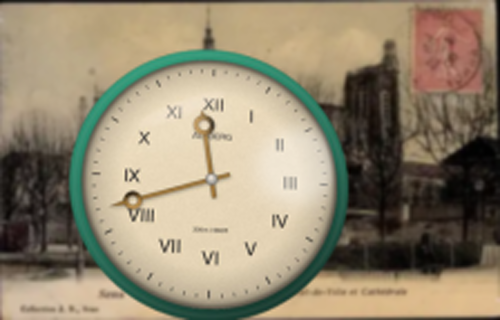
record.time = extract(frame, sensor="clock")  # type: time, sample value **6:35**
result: **11:42**
